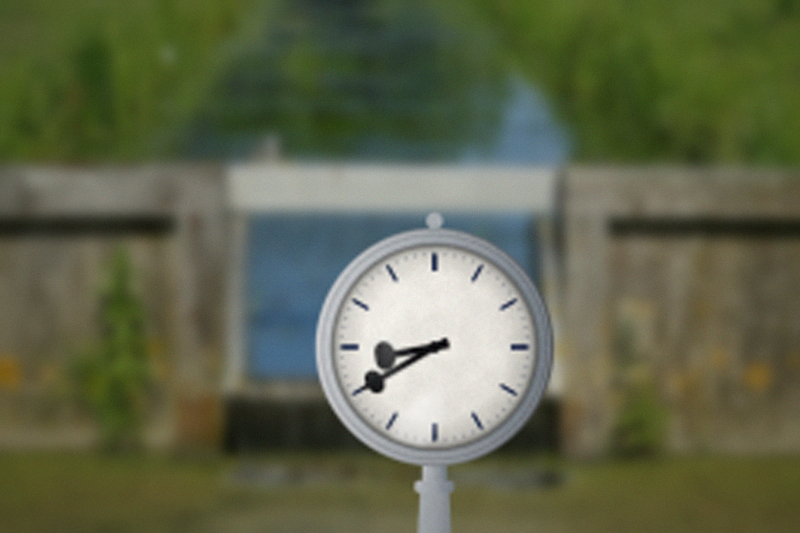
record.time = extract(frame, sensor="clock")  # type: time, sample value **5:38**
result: **8:40**
